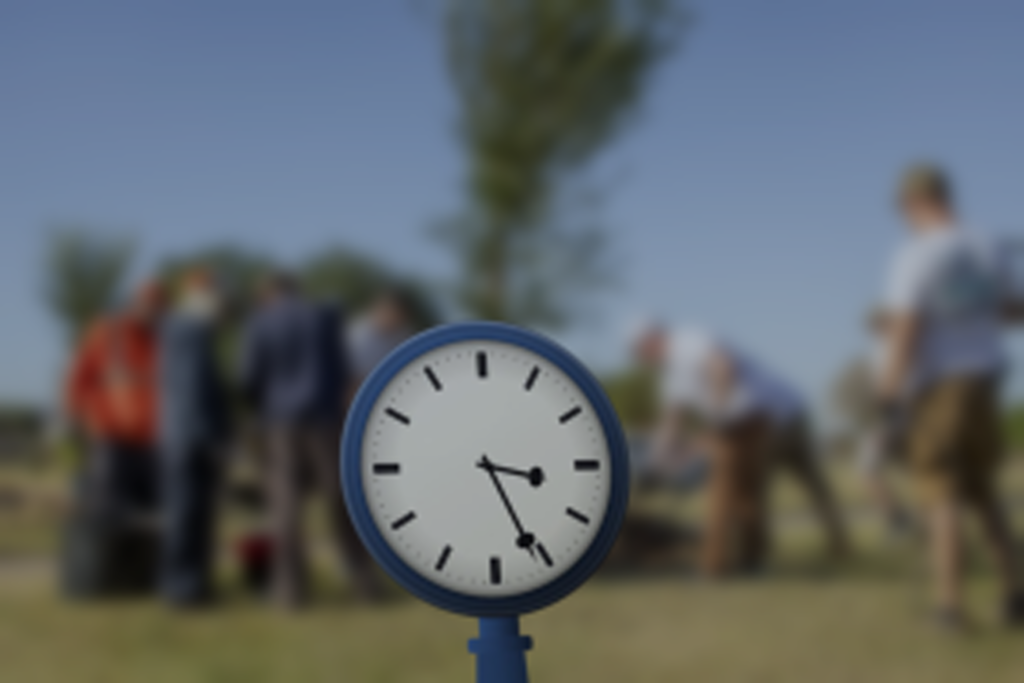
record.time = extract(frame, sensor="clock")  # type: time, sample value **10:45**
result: **3:26**
